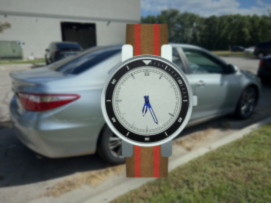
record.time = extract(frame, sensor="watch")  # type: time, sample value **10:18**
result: **6:26**
